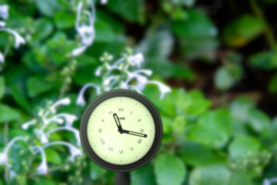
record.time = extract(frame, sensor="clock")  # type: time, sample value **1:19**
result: **11:17**
